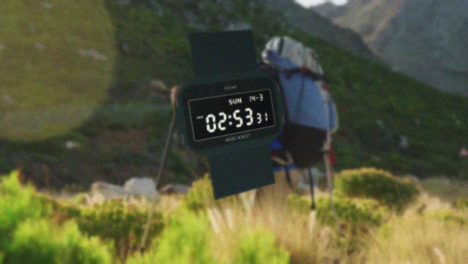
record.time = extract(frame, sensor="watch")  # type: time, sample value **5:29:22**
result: **2:53:31**
